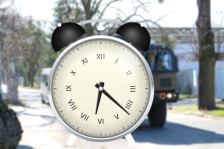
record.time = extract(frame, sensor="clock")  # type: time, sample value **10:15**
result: **6:22**
